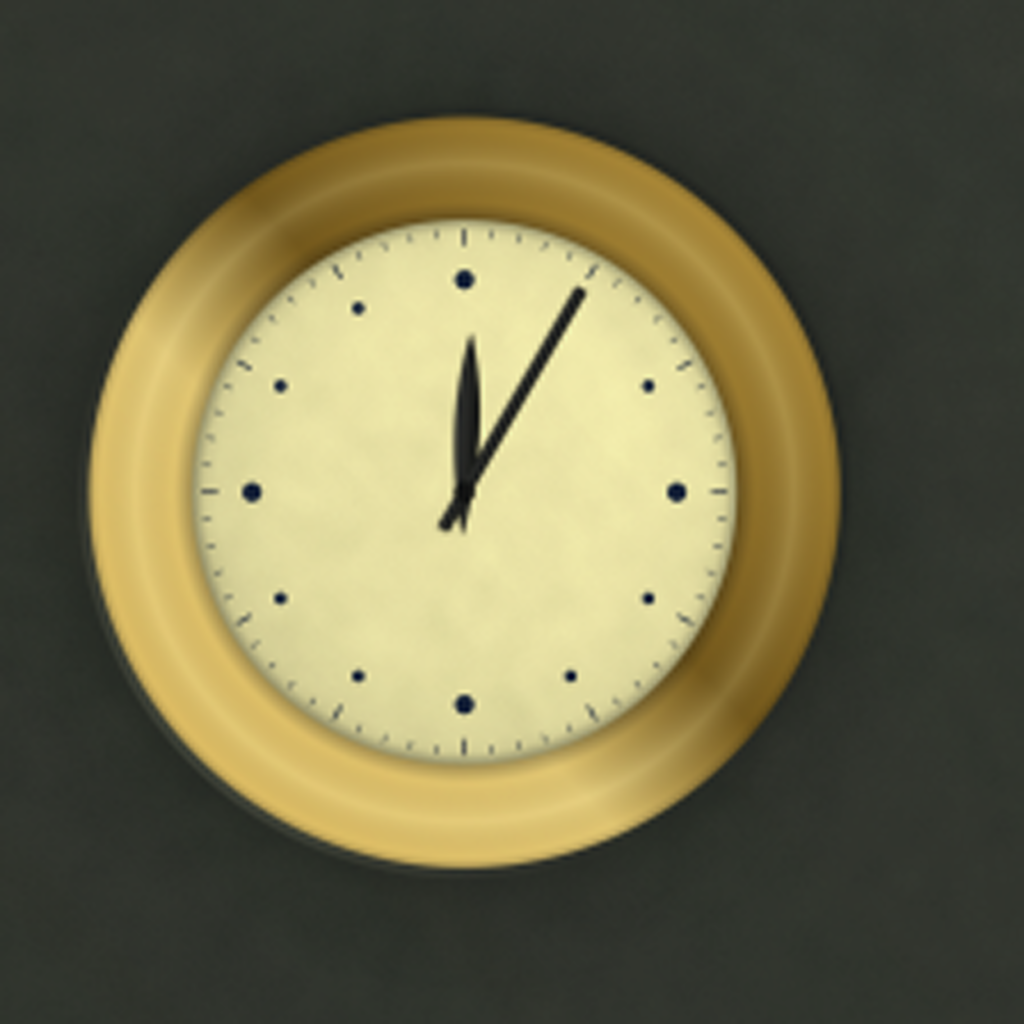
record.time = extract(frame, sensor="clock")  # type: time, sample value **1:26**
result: **12:05**
